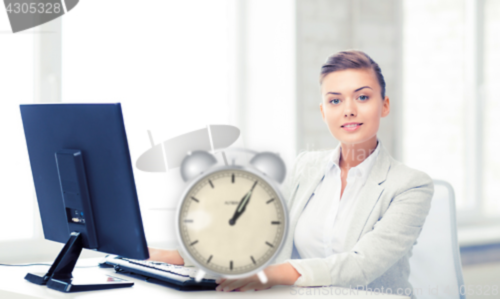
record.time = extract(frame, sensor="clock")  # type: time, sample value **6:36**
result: **1:05**
